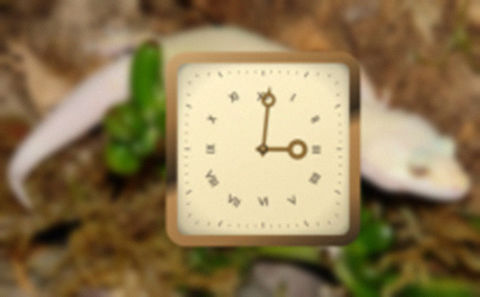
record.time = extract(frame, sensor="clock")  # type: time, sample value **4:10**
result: **3:01**
